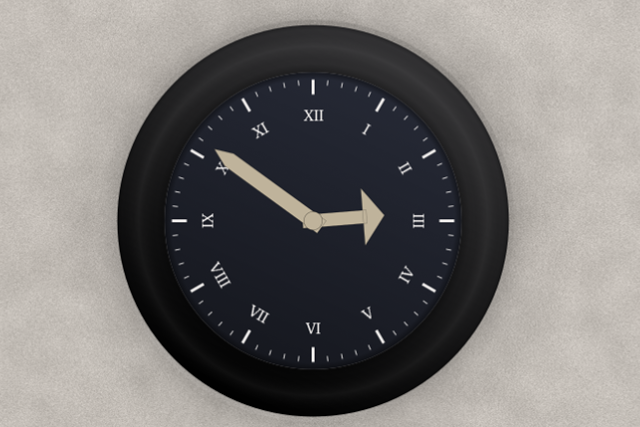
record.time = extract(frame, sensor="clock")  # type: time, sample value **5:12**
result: **2:51**
